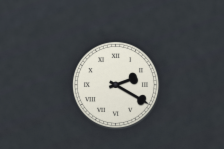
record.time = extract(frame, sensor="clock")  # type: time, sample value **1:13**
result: **2:20**
